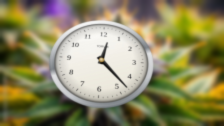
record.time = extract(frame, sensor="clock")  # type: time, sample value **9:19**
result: **12:23**
